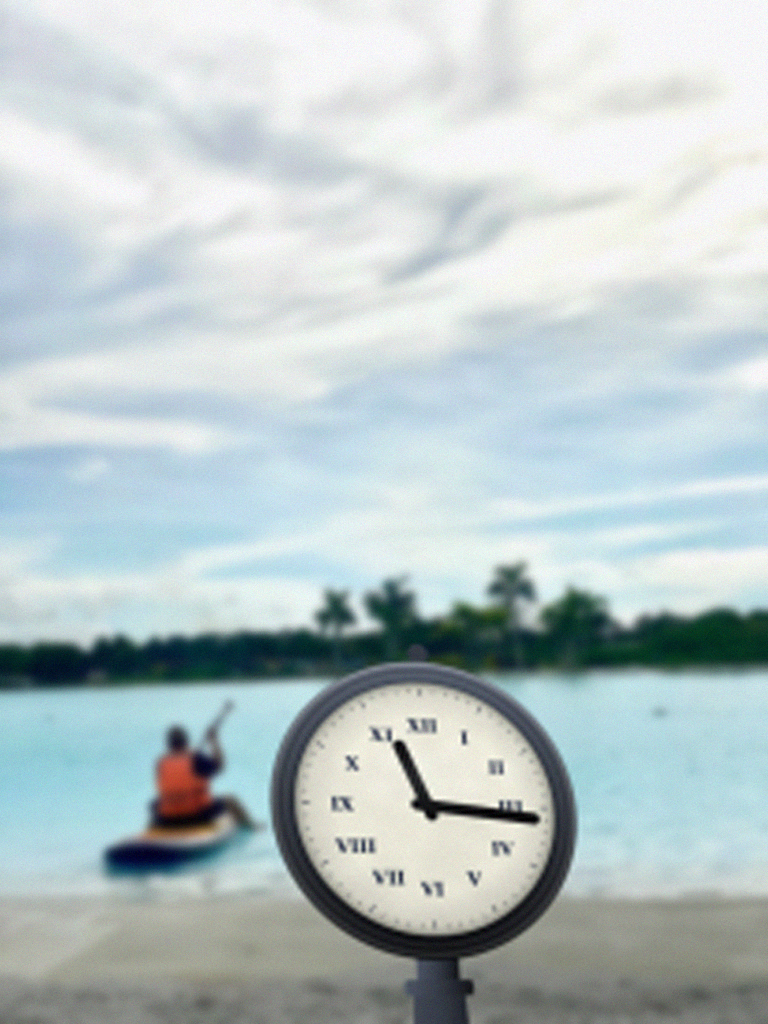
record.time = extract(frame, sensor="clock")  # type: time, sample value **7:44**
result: **11:16**
